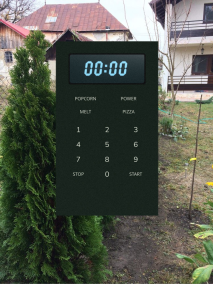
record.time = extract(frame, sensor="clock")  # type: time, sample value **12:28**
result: **0:00**
